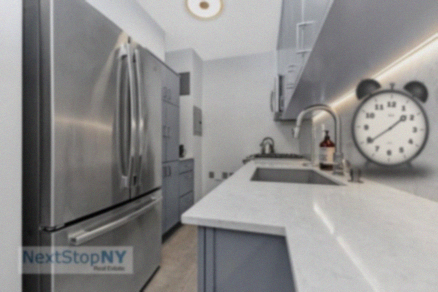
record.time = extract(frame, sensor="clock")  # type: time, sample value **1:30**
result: **1:39**
